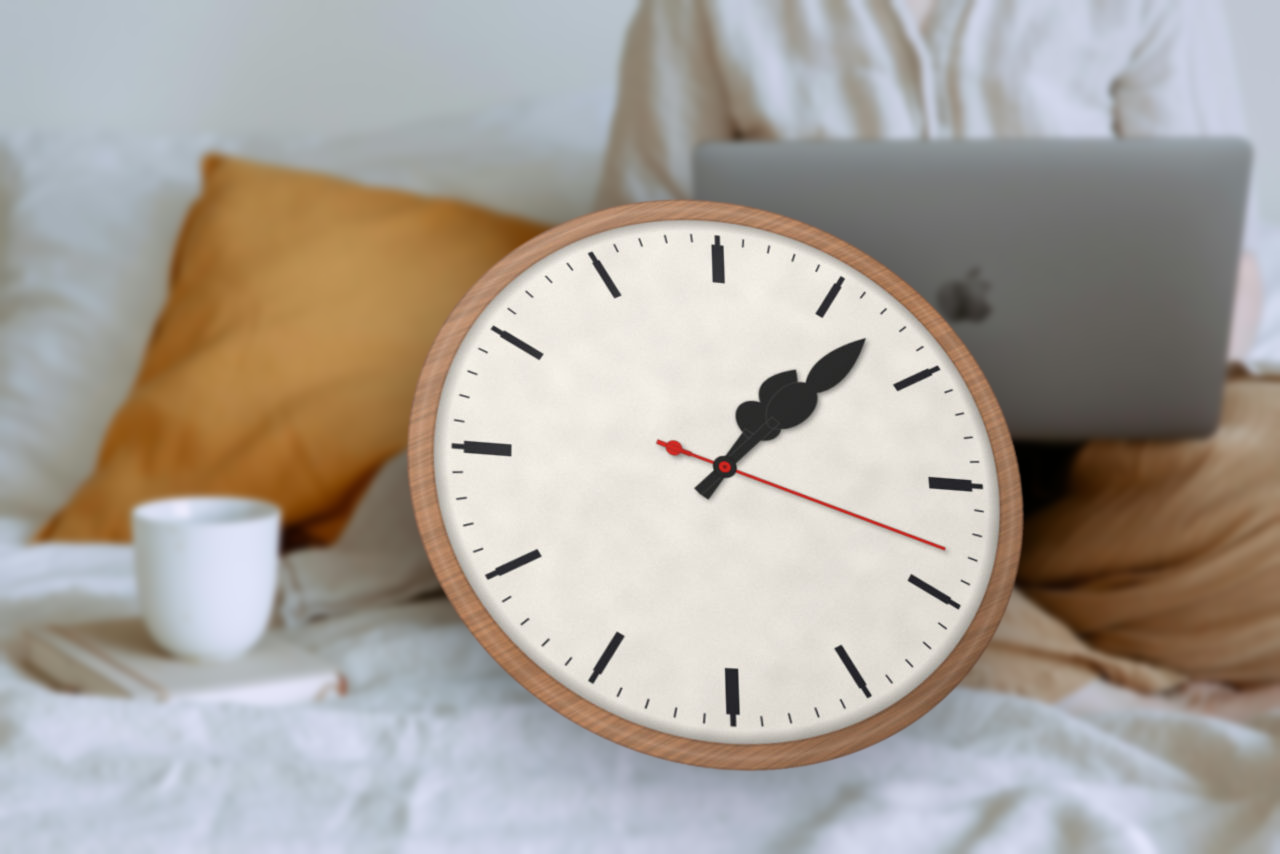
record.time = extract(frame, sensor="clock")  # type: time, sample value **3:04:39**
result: **1:07:18**
